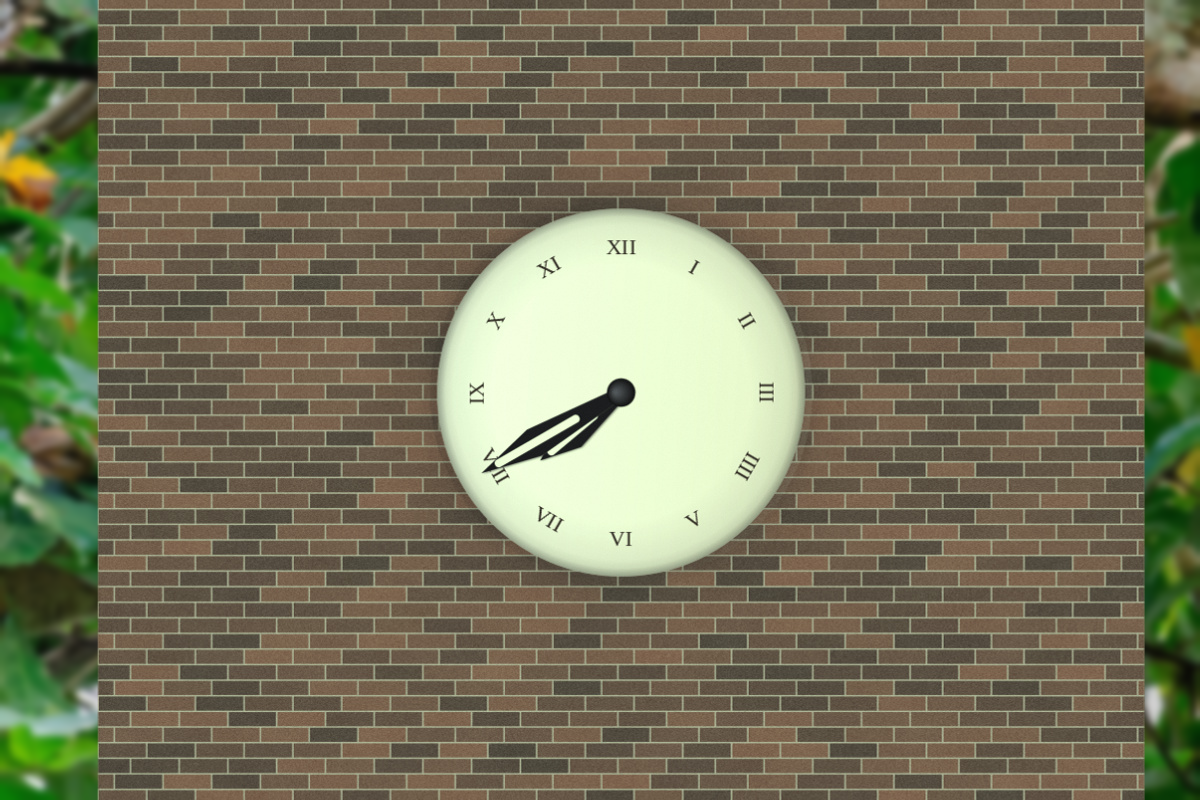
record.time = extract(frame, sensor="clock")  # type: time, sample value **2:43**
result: **7:40**
